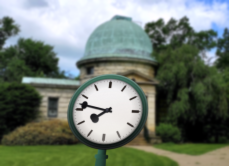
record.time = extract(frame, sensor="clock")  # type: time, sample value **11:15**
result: **7:47**
